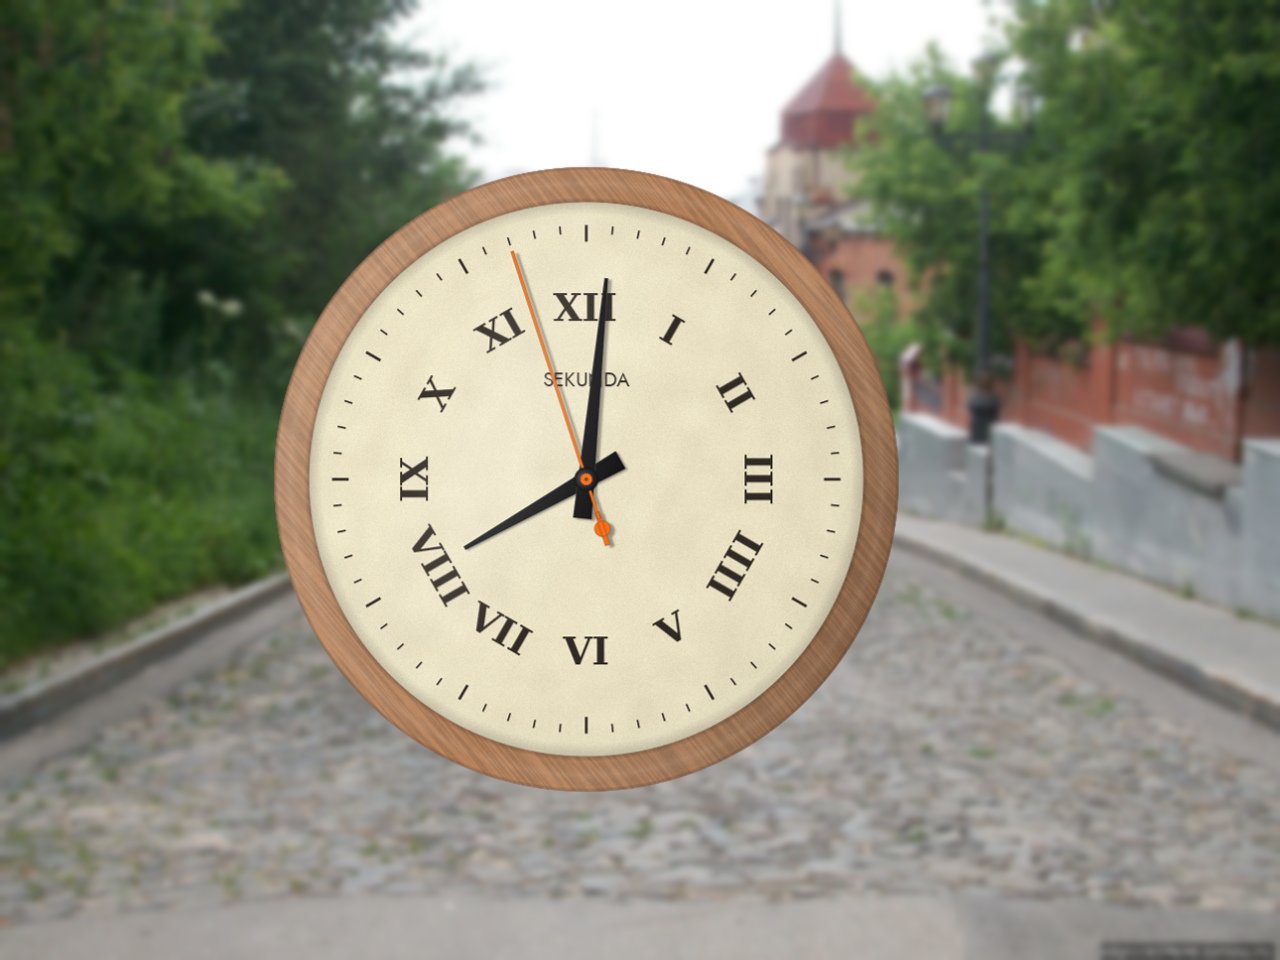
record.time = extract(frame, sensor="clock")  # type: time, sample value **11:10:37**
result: **8:00:57**
